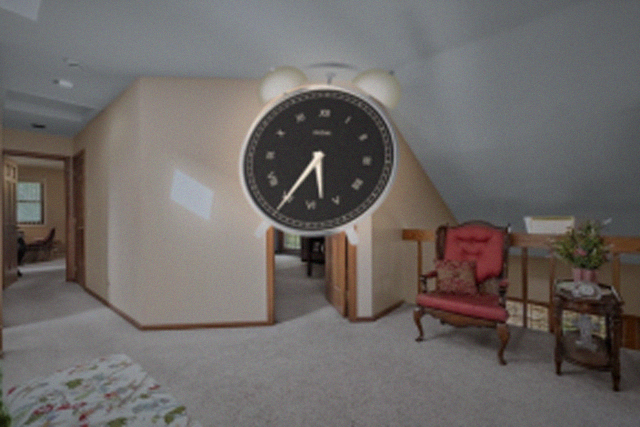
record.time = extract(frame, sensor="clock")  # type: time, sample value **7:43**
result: **5:35**
